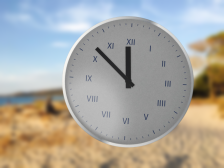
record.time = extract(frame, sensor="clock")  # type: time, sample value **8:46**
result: **11:52**
